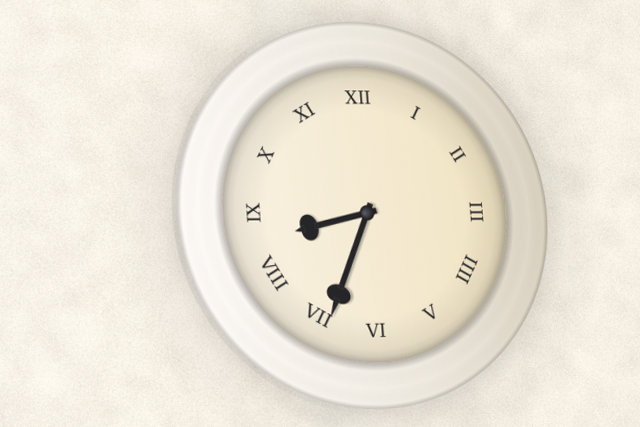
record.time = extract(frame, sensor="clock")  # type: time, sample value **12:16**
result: **8:34**
